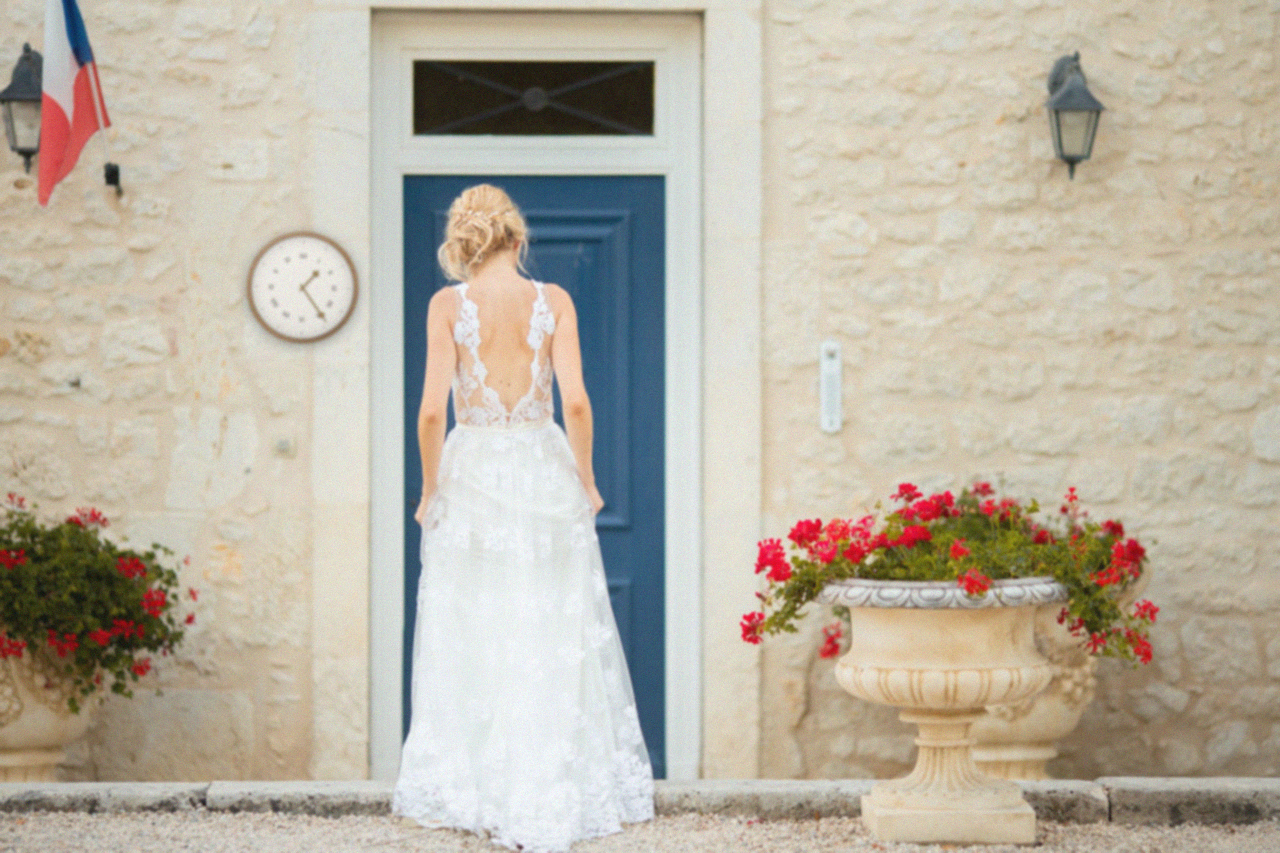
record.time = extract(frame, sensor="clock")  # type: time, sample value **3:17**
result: **1:24**
